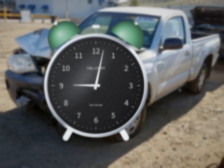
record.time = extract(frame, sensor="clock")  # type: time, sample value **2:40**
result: **9:02**
